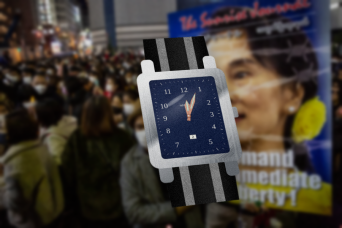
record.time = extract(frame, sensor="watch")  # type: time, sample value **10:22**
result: **12:04**
